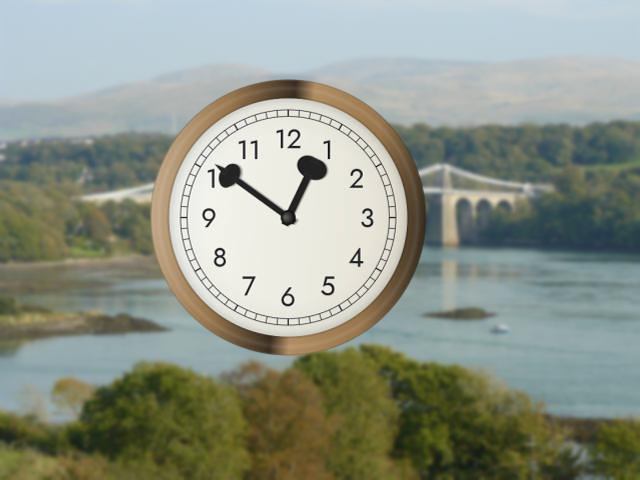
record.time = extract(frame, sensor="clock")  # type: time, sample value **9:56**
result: **12:51**
